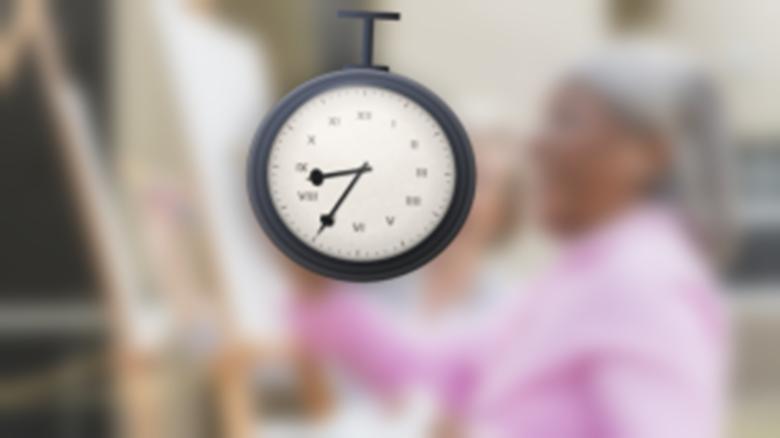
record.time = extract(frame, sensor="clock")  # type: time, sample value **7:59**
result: **8:35**
